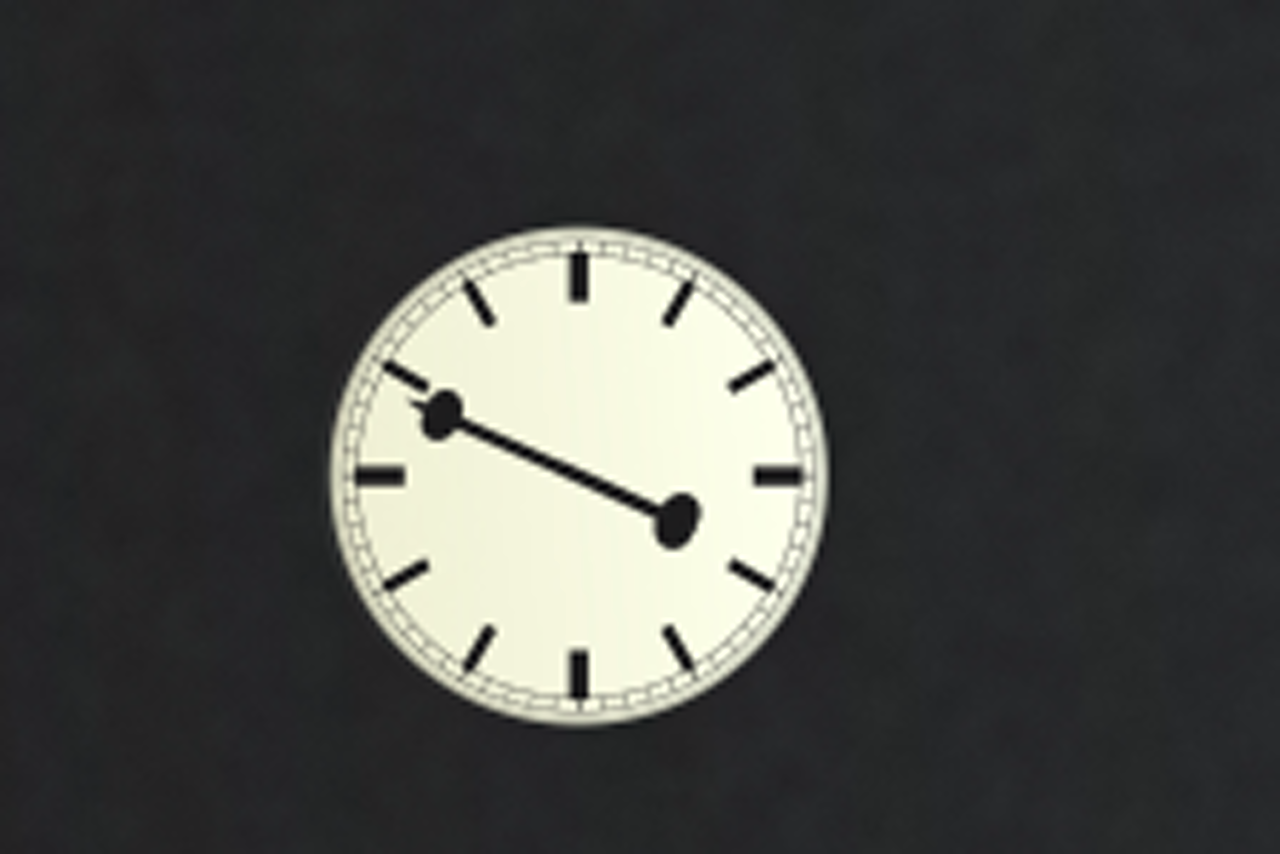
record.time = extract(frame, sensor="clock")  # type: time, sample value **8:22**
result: **3:49**
